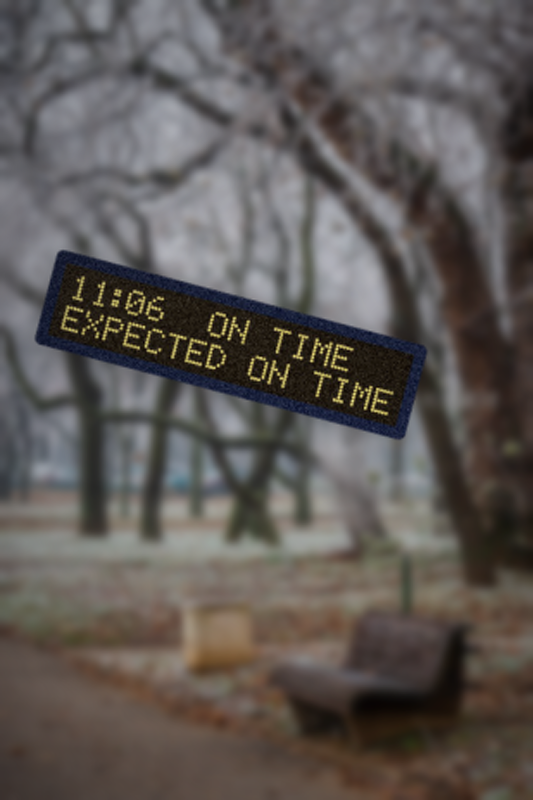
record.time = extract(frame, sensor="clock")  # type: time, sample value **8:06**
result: **11:06**
